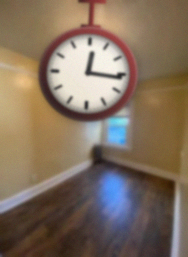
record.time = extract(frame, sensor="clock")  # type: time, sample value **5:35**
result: **12:16**
